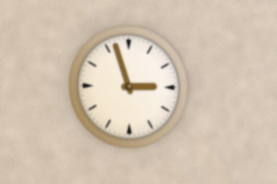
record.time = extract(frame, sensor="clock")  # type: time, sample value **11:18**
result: **2:57**
